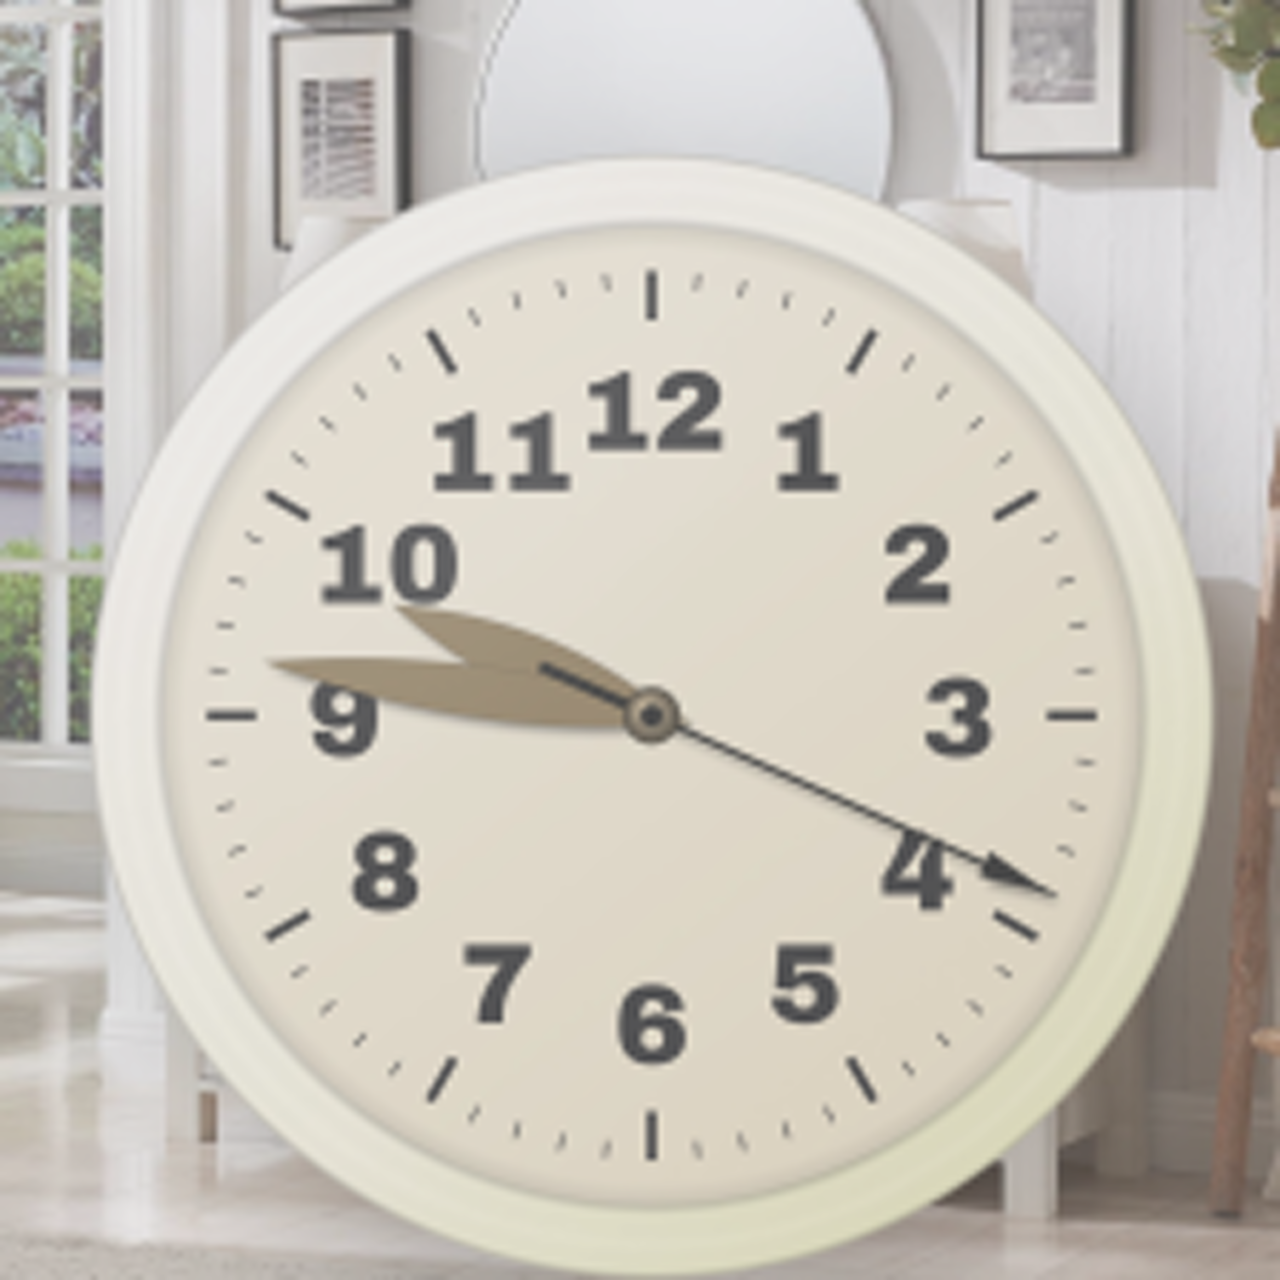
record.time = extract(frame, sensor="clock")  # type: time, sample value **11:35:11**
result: **9:46:19**
